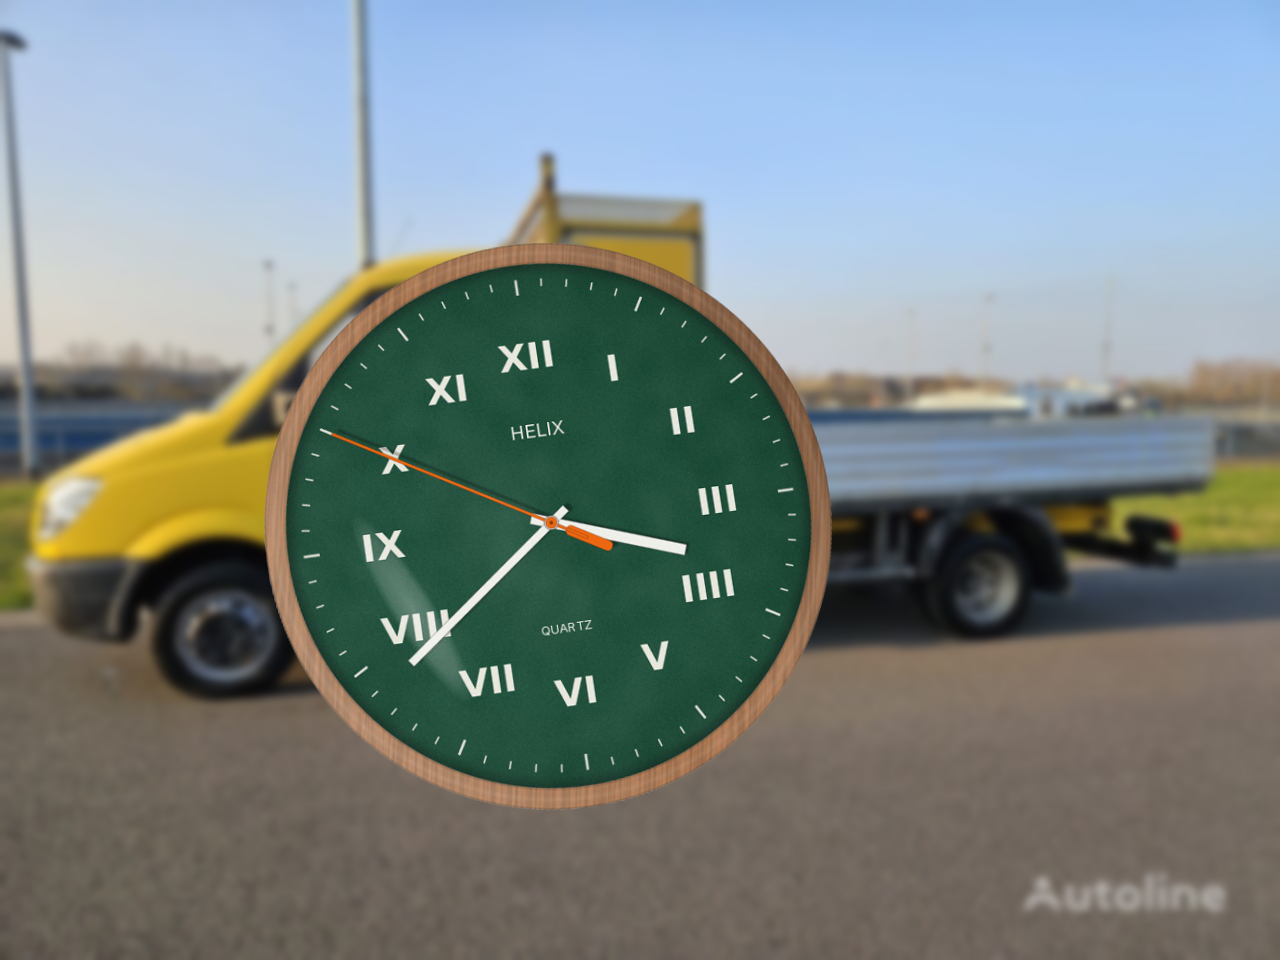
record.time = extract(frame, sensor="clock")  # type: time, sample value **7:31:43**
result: **3:38:50**
